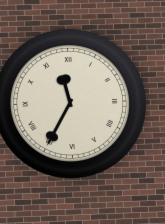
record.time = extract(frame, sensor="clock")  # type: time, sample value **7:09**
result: **11:35**
